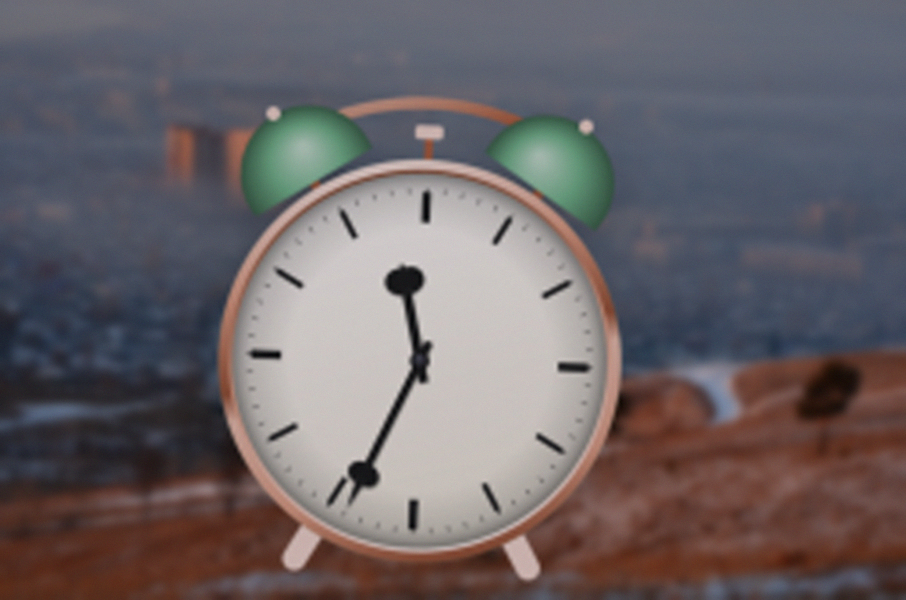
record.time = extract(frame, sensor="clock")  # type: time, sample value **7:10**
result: **11:34**
